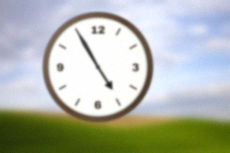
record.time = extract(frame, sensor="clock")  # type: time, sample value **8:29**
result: **4:55**
